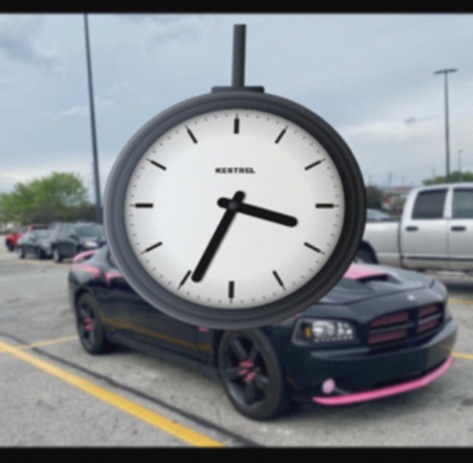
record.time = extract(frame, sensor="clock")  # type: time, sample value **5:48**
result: **3:34**
